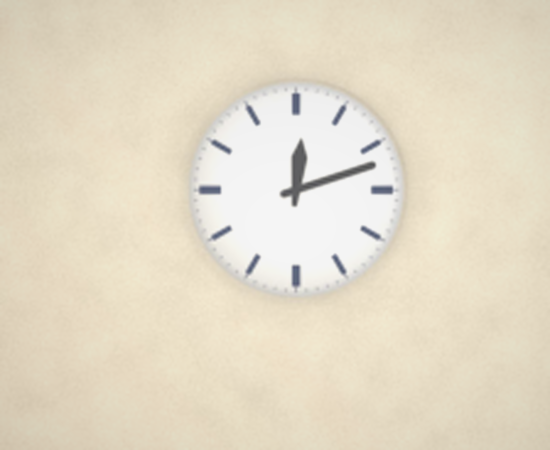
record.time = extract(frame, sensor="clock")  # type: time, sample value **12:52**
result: **12:12**
